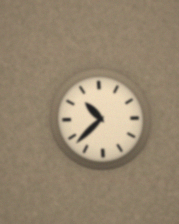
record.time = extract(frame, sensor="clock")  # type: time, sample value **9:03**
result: **10:38**
